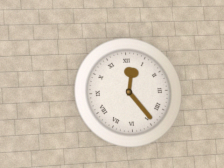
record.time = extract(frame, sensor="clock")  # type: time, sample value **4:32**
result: **12:24**
